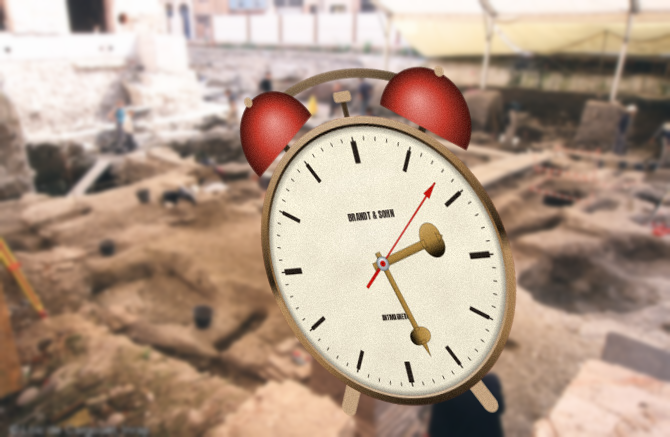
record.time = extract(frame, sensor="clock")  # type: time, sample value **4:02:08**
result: **2:27:08**
